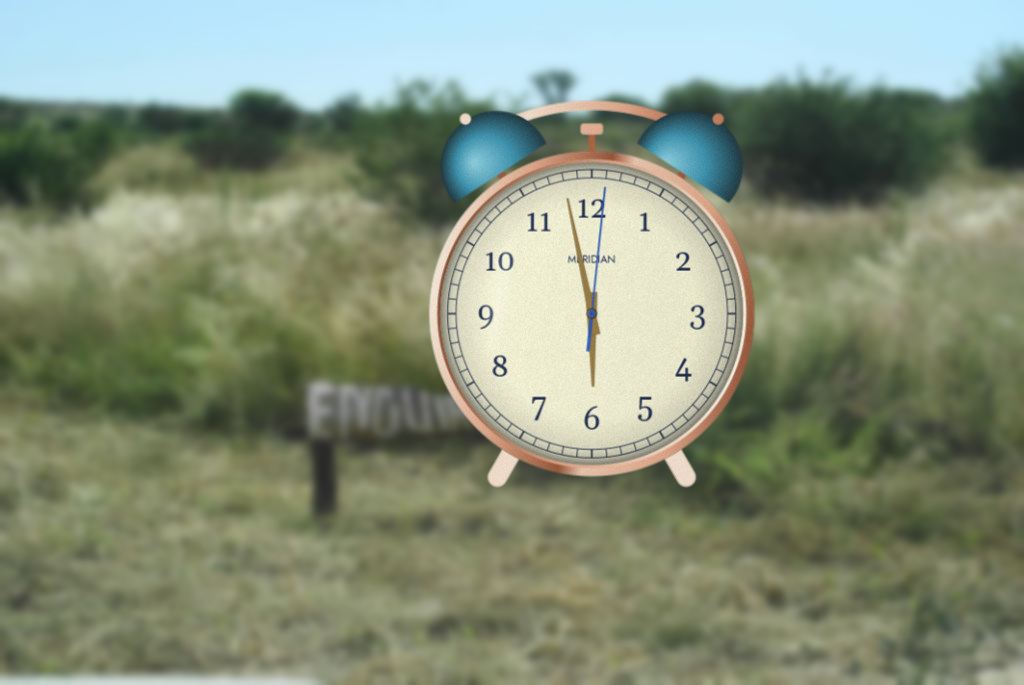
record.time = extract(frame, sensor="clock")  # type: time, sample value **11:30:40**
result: **5:58:01**
